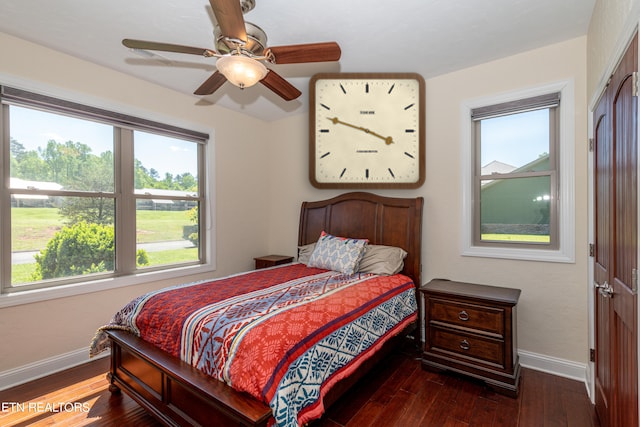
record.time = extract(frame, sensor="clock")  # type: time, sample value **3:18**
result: **3:48**
